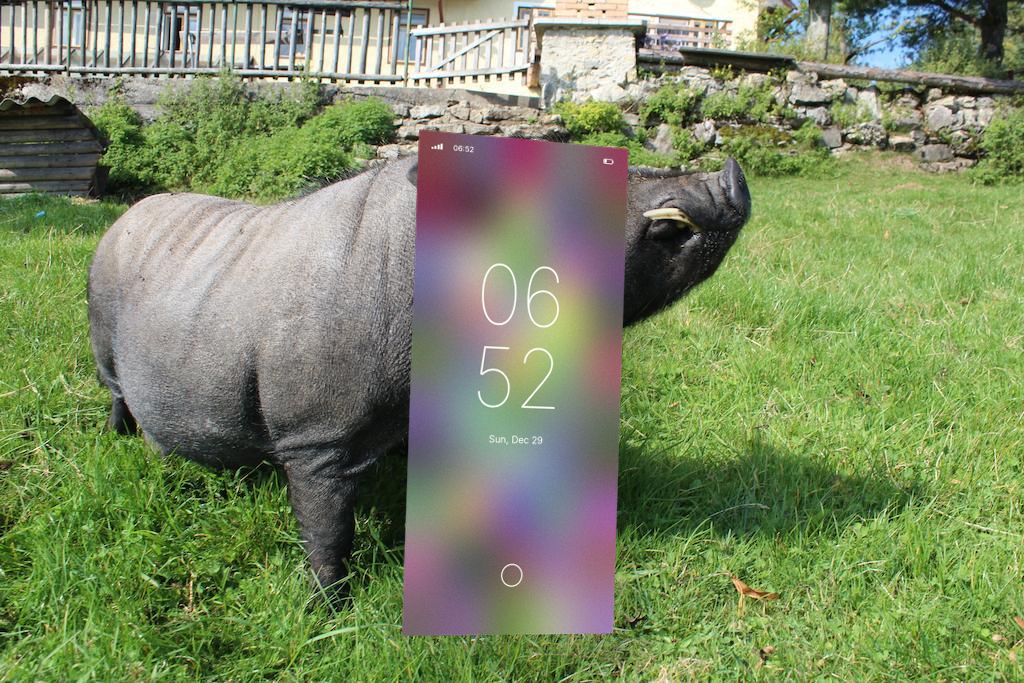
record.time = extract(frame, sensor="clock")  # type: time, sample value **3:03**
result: **6:52**
